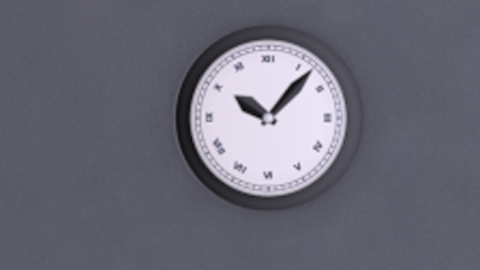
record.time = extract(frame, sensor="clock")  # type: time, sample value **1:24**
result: **10:07**
